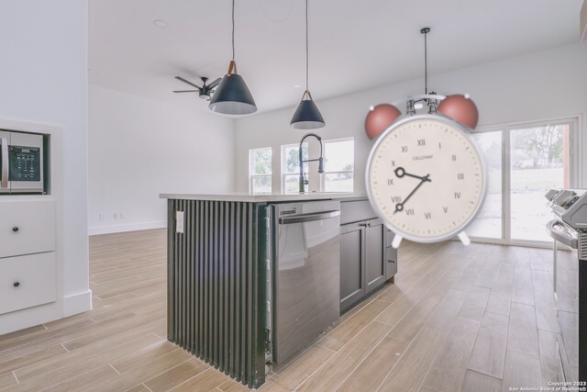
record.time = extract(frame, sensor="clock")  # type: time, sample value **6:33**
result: **9:38**
